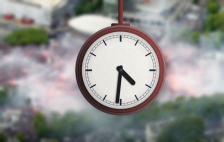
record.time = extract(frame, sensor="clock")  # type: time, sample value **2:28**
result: **4:31**
